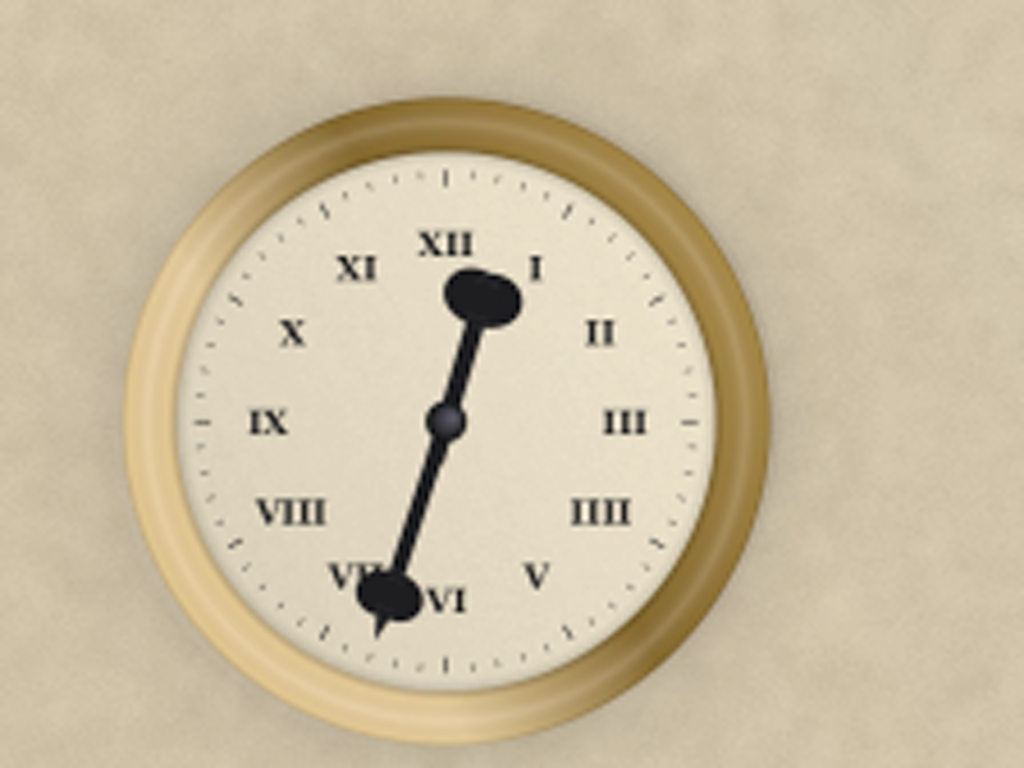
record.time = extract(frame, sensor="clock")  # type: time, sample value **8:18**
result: **12:33**
